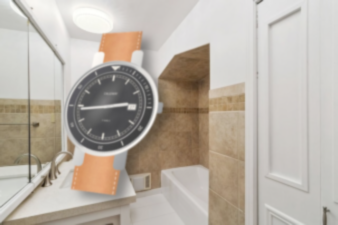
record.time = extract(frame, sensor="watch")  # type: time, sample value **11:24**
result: **2:44**
